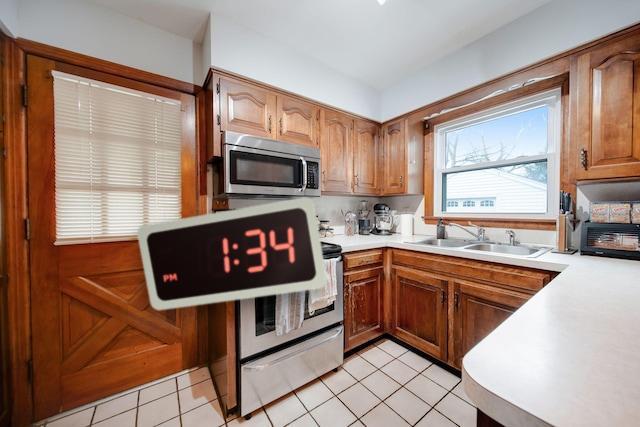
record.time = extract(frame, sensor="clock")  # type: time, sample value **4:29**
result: **1:34**
